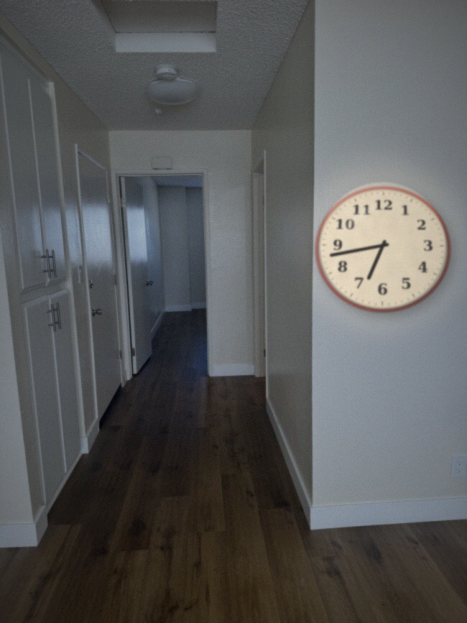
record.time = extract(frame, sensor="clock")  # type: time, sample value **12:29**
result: **6:43**
